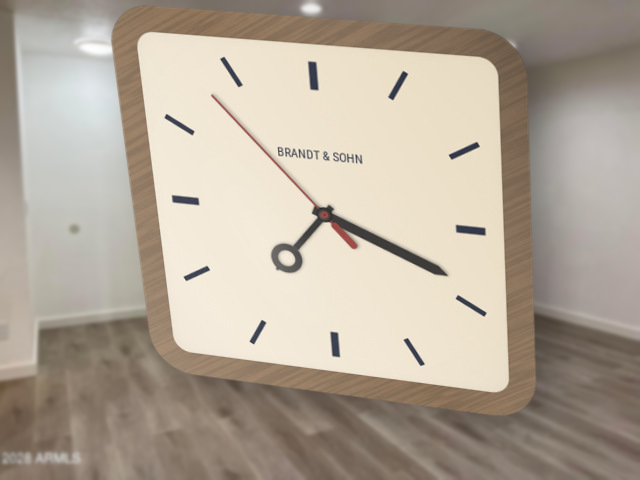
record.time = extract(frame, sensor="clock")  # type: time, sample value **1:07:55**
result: **7:18:53**
